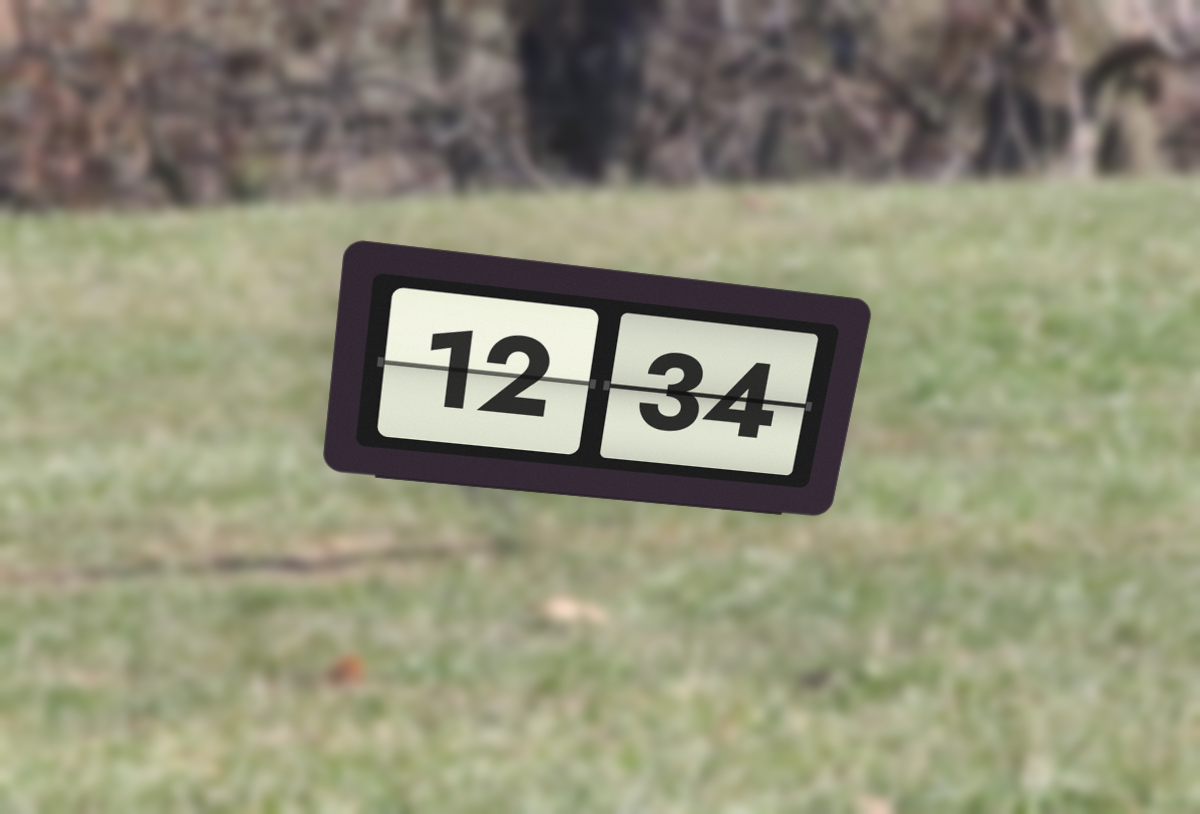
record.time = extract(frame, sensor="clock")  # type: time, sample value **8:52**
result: **12:34**
